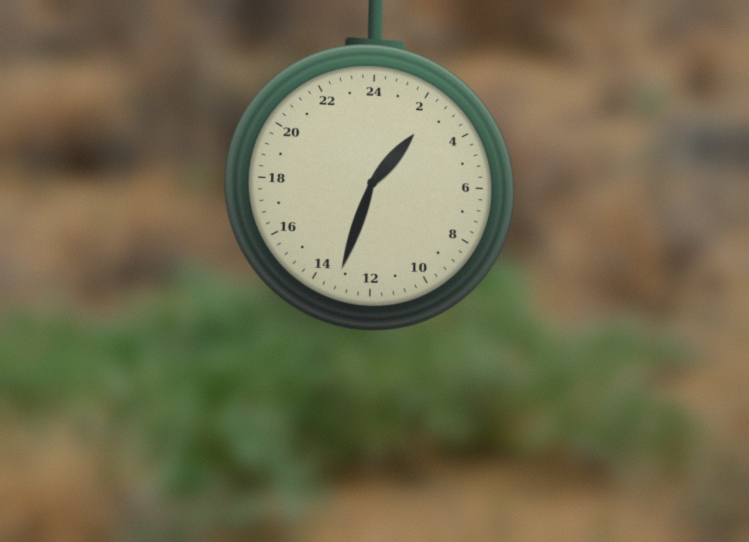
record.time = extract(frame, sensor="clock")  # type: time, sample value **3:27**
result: **2:33**
